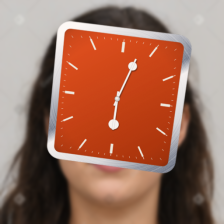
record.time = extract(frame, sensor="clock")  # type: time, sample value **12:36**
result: **6:03**
